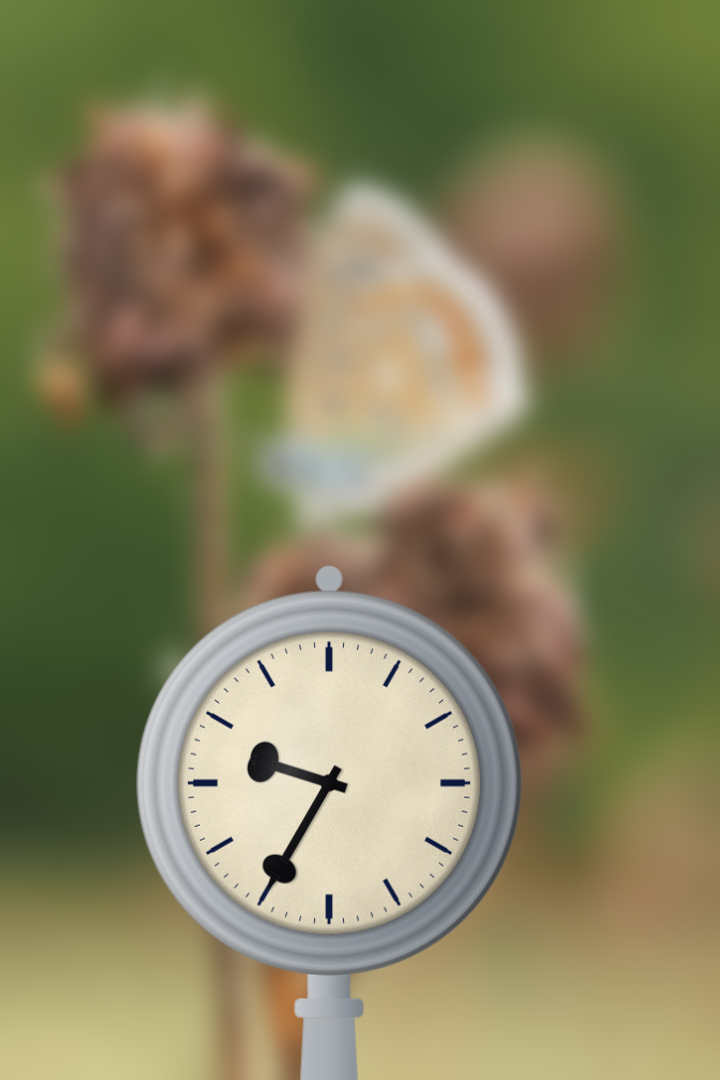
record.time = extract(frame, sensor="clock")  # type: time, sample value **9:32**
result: **9:35**
